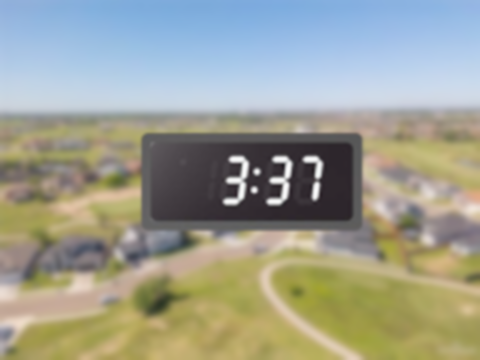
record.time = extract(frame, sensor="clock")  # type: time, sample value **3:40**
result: **3:37**
